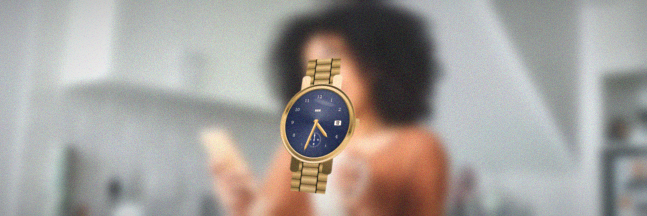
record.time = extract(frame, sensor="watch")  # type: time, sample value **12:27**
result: **4:33**
